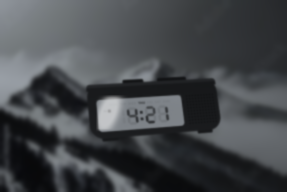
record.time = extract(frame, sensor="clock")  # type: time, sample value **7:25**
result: **4:21**
